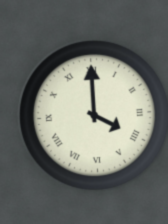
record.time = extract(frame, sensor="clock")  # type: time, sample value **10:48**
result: **4:00**
